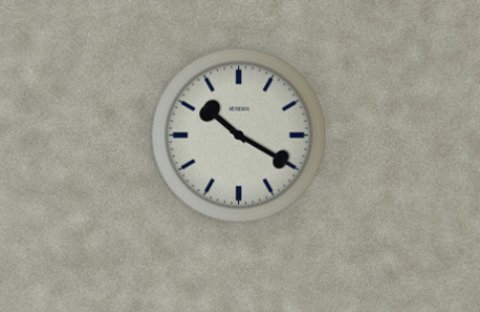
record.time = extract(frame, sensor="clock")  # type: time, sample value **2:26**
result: **10:20**
